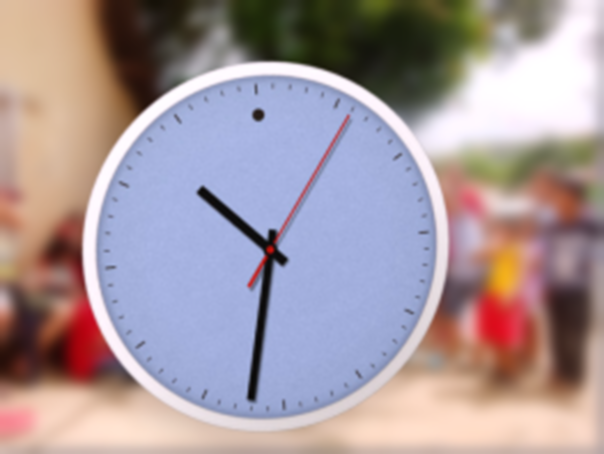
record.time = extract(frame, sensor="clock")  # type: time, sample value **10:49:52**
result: **10:32:06**
